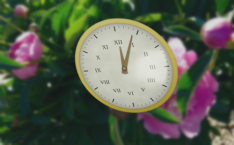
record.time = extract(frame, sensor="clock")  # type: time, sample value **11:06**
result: **12:04**
